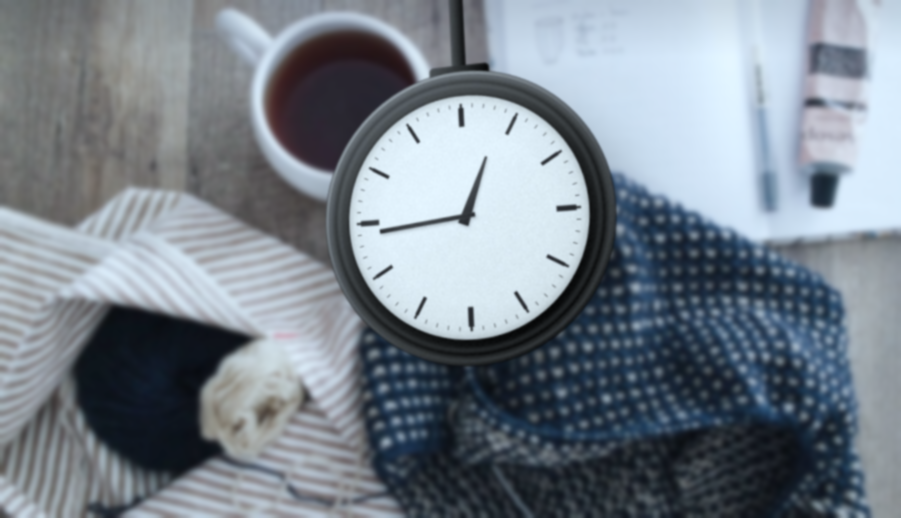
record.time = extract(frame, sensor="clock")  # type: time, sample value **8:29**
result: **12:44**
